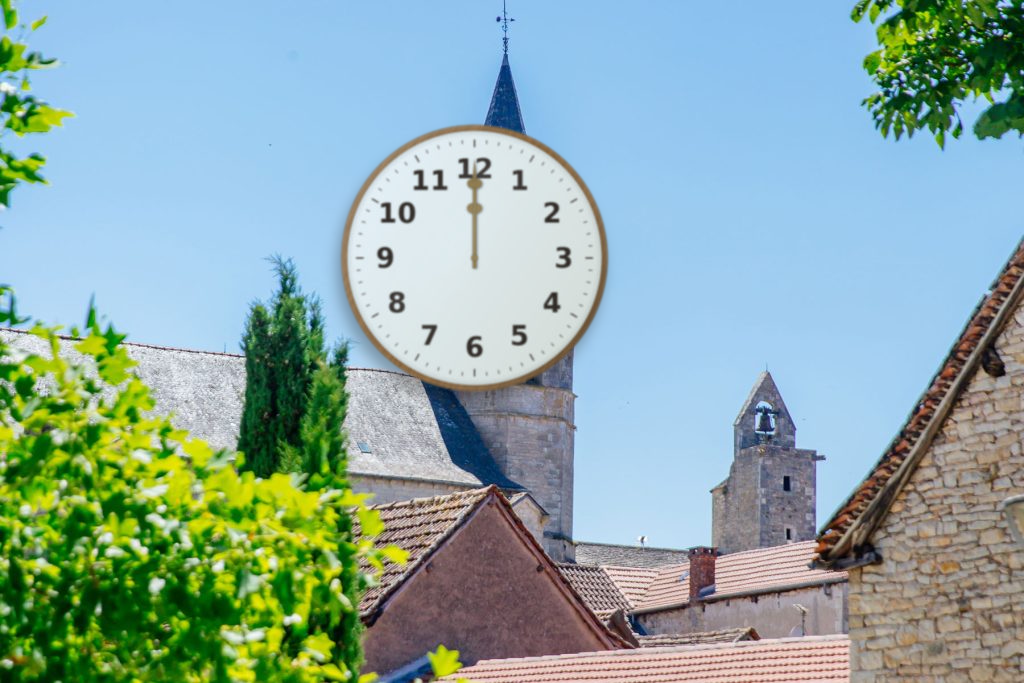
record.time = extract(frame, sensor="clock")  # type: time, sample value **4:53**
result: **12:00**
